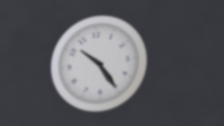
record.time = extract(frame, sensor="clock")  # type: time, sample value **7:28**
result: **10:25**
